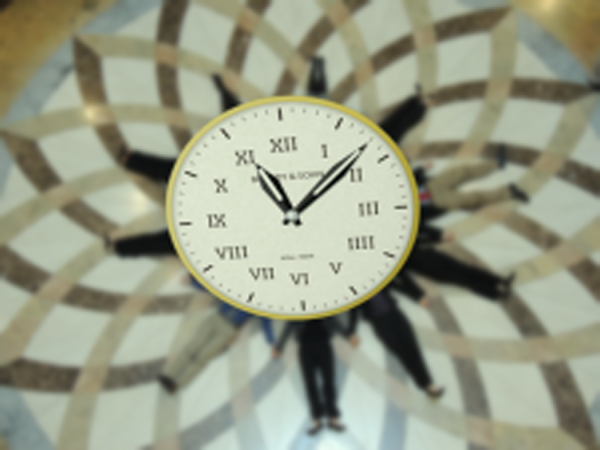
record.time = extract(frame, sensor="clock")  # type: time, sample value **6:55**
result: **11:08**
